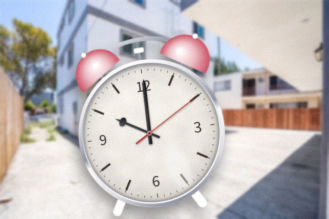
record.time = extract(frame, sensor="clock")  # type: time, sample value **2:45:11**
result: **10:00:10**
